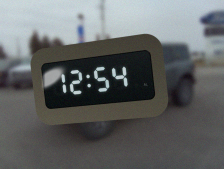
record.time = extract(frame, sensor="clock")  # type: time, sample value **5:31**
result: **12:54**
